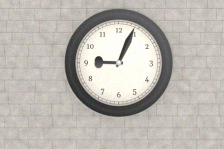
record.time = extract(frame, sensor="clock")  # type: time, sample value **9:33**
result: **9:04**
